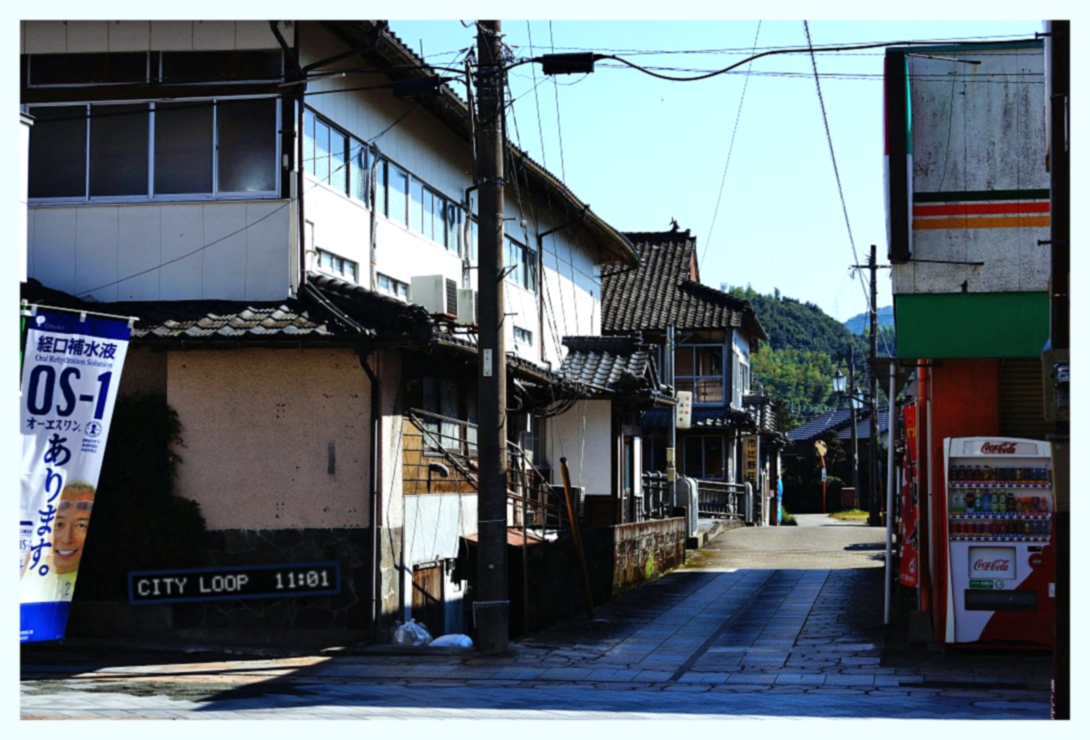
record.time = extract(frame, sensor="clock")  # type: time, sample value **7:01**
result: **11:01**
